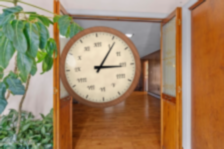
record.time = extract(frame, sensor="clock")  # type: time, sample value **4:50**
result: **3:06**
